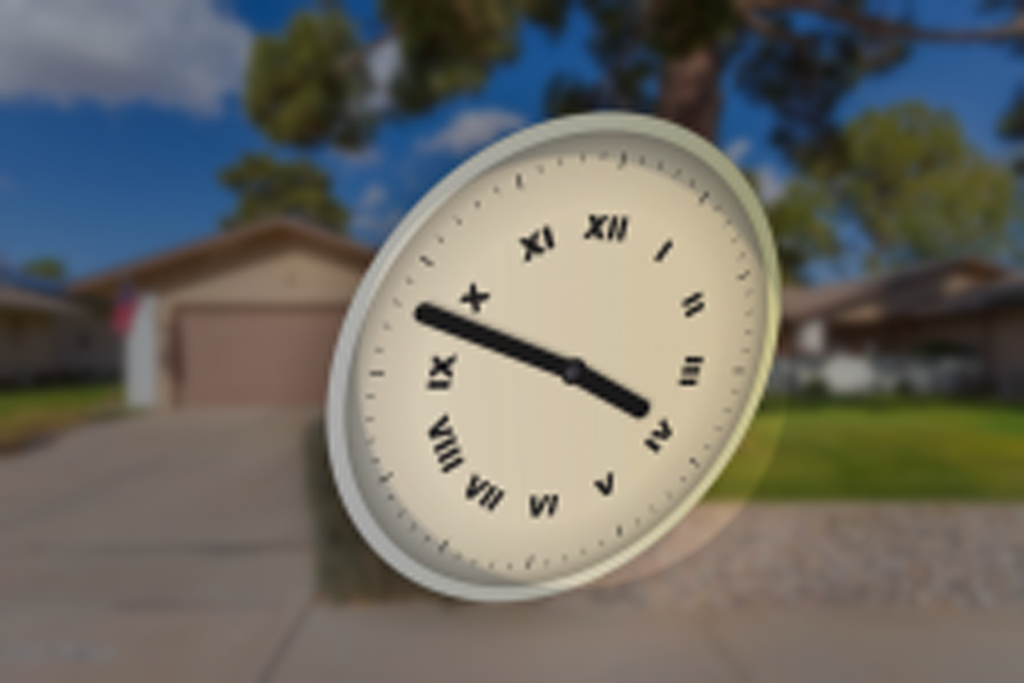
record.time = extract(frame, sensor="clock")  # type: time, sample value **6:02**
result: **3:48**
